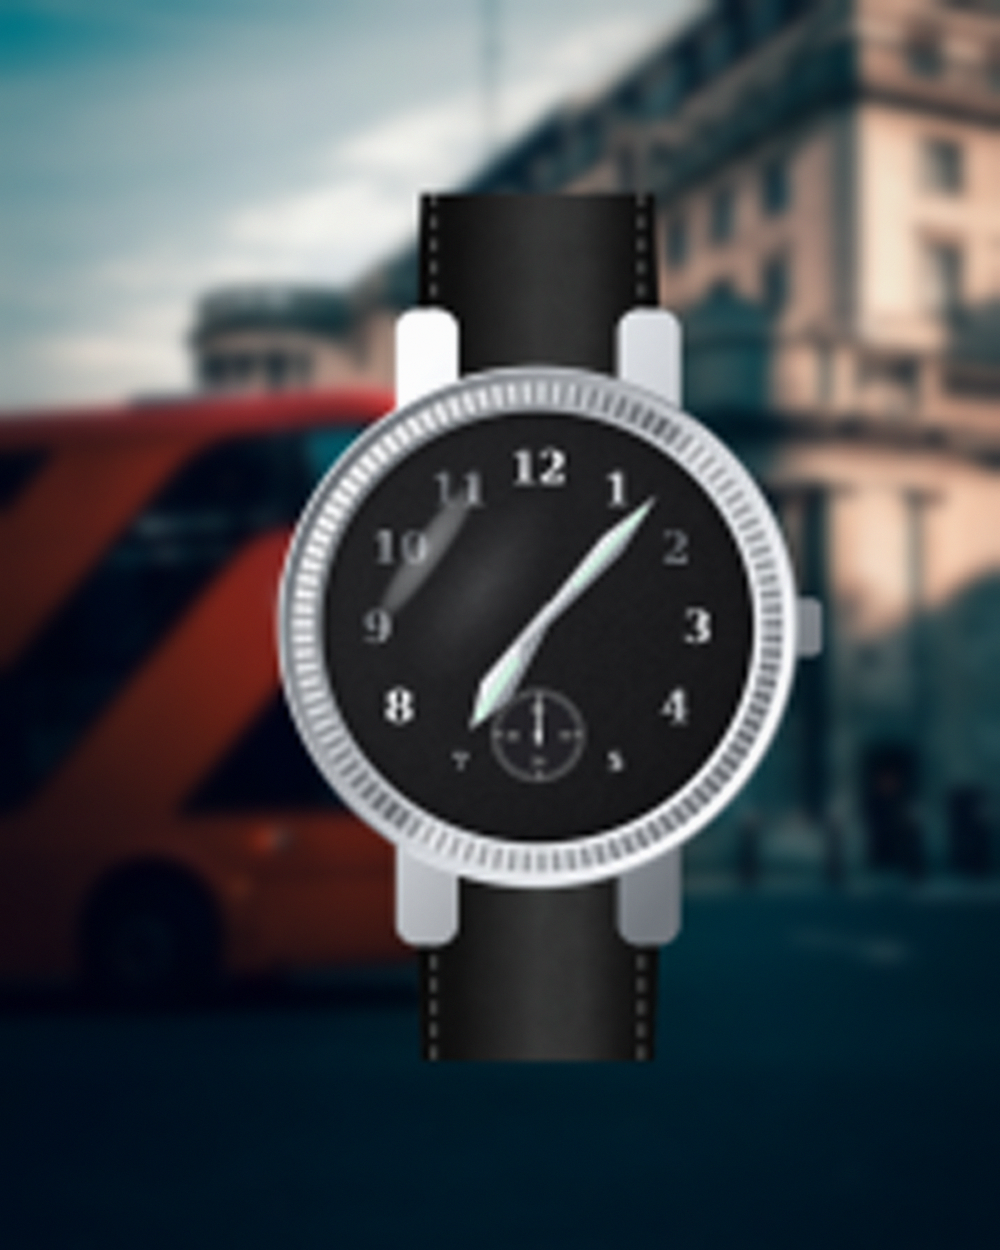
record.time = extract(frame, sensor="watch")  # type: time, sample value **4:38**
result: **7:07**
